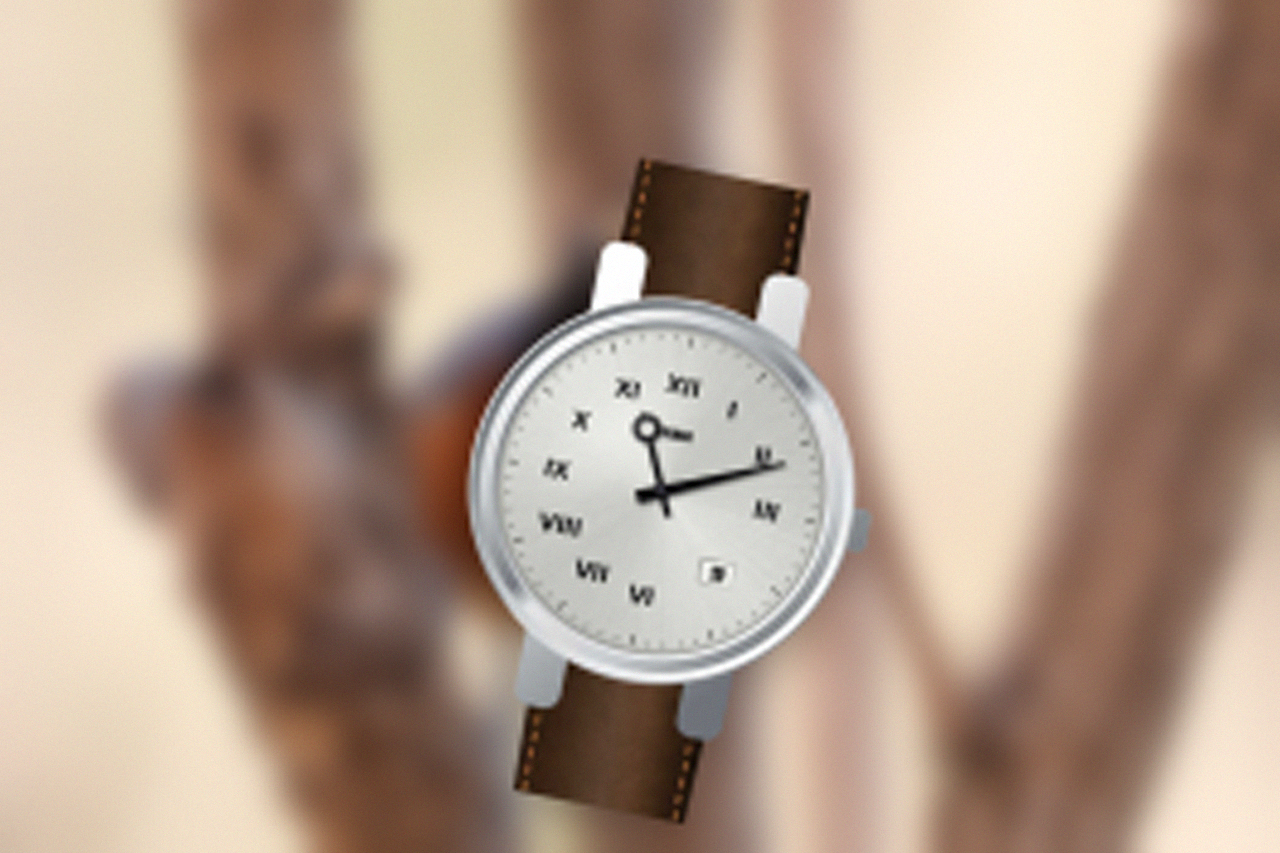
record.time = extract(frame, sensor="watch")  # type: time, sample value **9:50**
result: **11:11**
